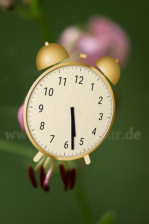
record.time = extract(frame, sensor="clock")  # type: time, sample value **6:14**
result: **5:28**
